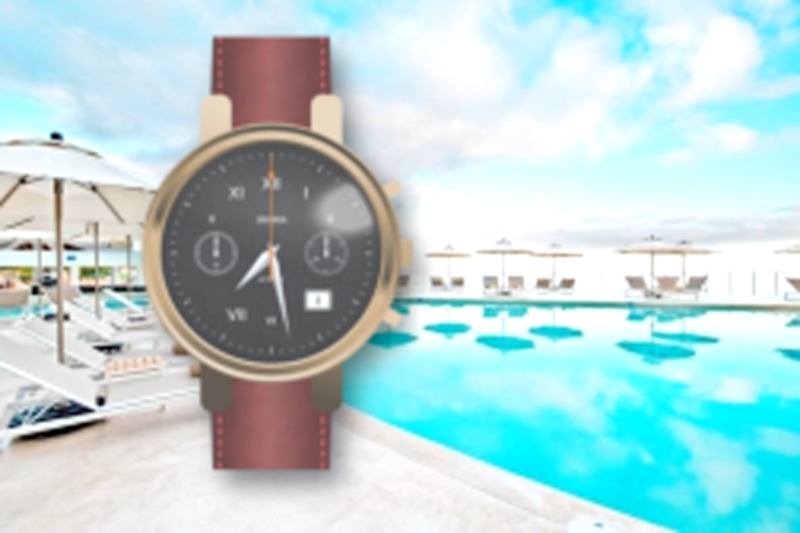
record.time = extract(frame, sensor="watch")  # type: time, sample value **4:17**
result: **7:28**
